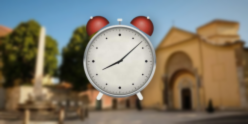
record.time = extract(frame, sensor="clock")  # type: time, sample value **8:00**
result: **8:08**
